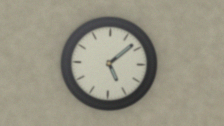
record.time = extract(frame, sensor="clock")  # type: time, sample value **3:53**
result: **5:08**
